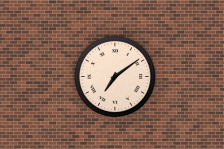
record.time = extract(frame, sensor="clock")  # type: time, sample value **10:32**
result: **7:09**
